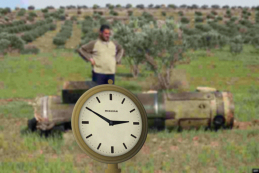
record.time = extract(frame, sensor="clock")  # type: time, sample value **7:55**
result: **2:50**
